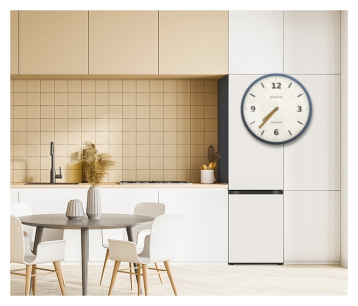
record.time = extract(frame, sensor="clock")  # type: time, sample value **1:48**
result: **7:37**
